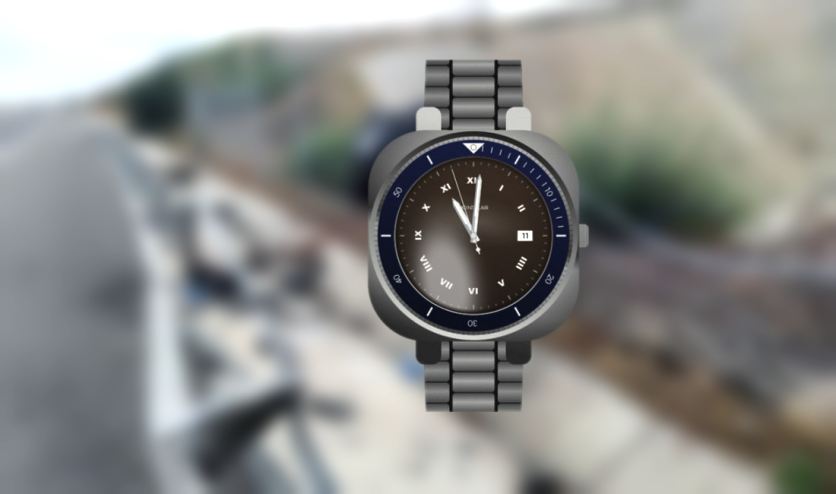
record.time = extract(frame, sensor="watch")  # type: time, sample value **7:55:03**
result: **11:00:57**
